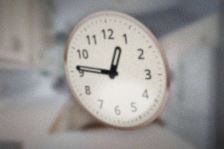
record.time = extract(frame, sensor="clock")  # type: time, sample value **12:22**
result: **12:46**
